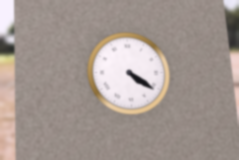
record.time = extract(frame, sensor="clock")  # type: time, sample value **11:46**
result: **4:21**
